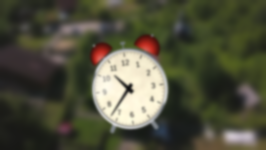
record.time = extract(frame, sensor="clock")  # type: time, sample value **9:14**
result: **10:37**
